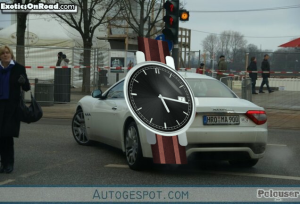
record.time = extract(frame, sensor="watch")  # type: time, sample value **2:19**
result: **5:16**
